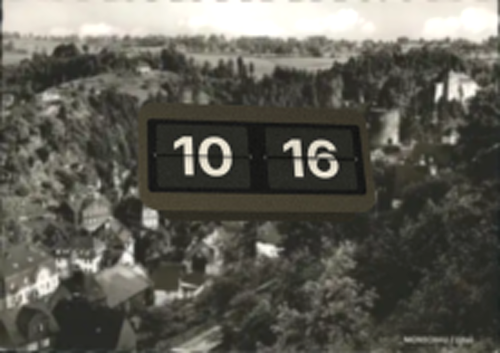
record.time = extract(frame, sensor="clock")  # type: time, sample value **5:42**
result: **10:16**
